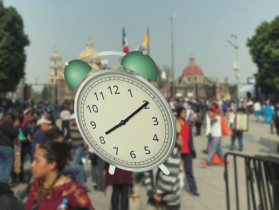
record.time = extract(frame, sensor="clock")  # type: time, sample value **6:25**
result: **8:10**
